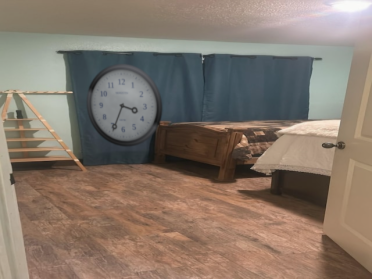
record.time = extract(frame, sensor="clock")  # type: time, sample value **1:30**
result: **3:34**
